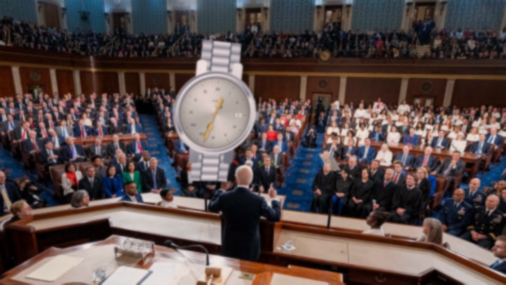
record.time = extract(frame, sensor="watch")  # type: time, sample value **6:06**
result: **12:33**
